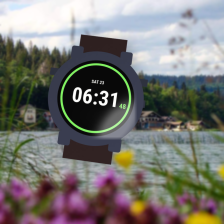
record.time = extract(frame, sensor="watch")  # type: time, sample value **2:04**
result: **6:31**
